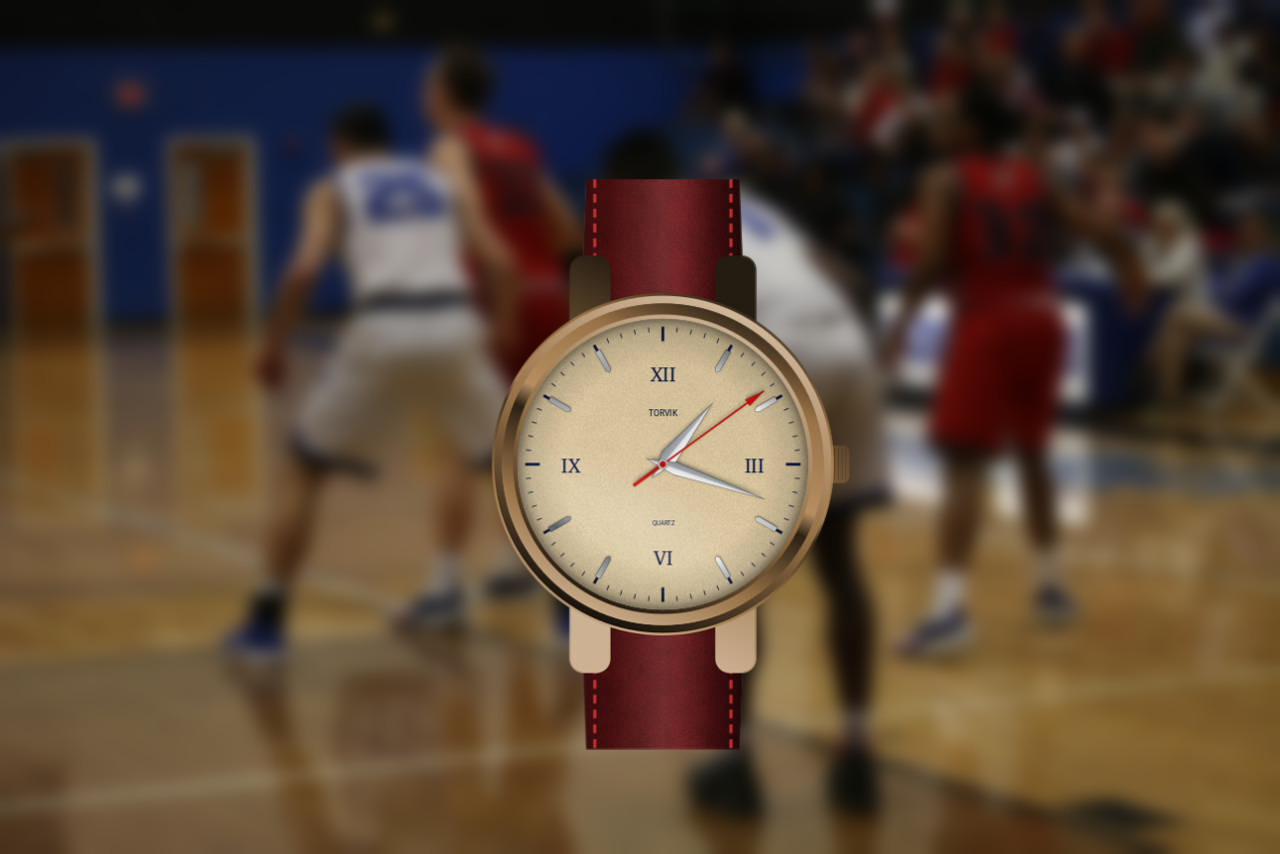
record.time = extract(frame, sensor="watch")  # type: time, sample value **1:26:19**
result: **1:18:09**
